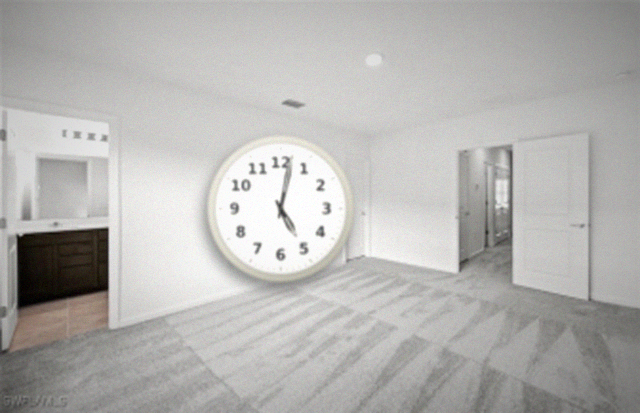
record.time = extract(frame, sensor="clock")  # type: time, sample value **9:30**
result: **5:02**
